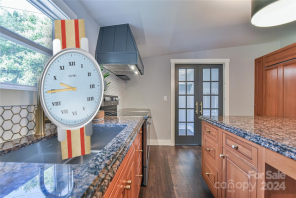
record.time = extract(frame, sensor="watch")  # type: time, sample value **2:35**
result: **9:45**
